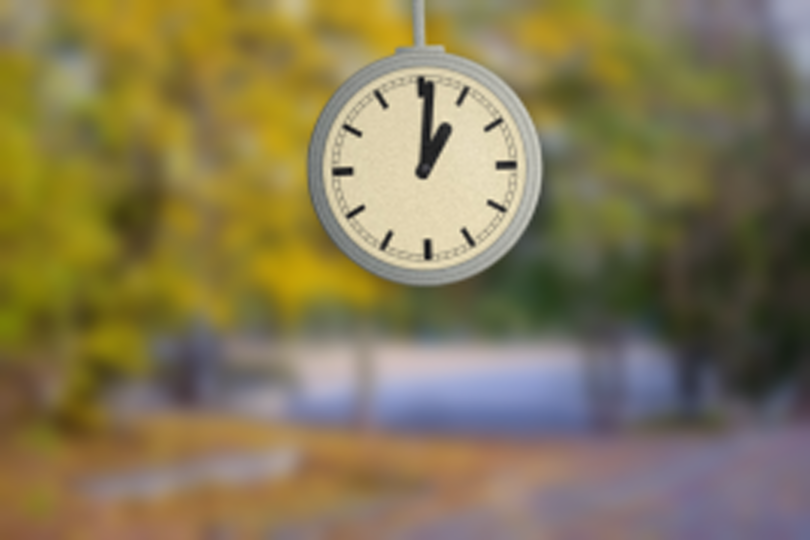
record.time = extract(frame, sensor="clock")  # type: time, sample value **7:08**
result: **1:01**
